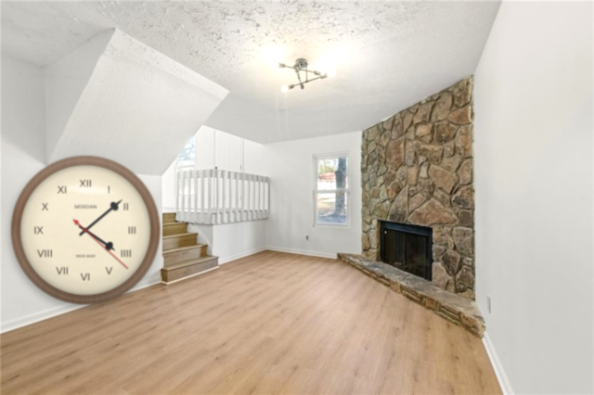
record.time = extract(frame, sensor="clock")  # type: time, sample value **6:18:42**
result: **4:08:22**
